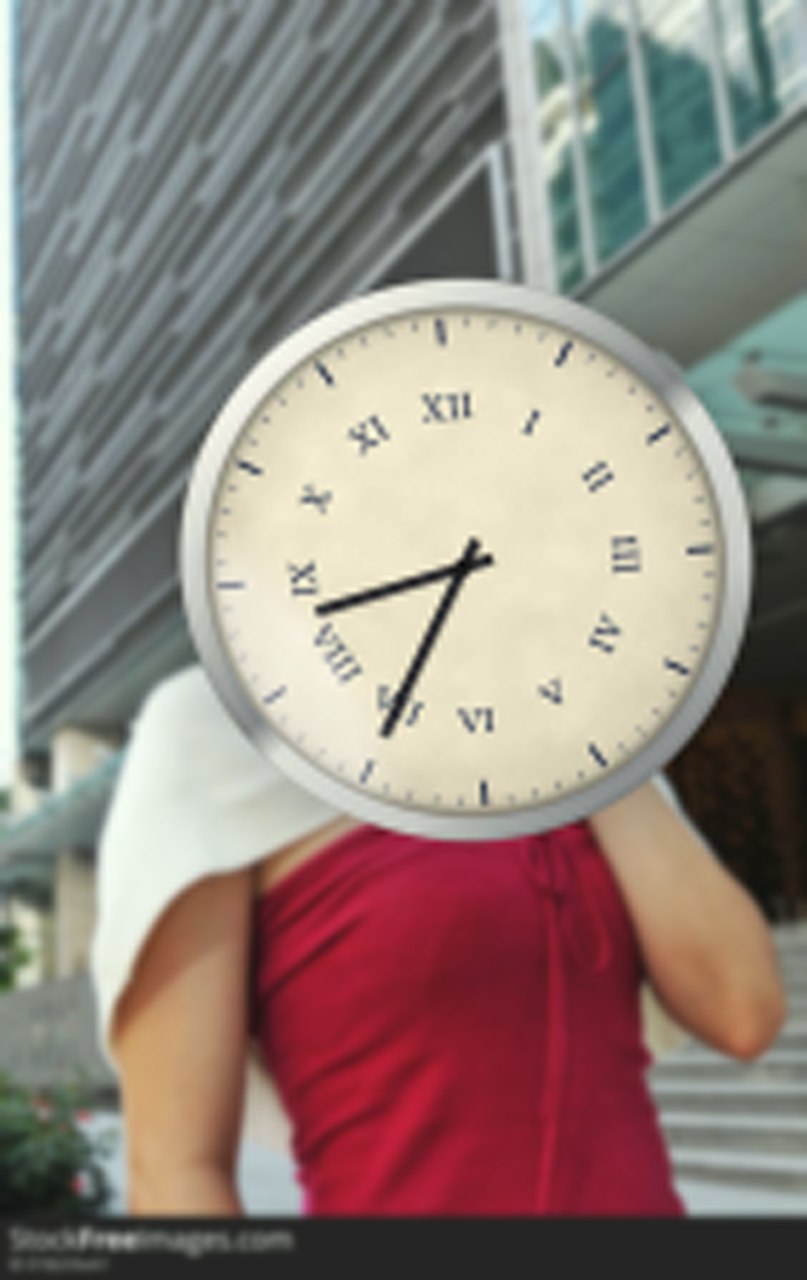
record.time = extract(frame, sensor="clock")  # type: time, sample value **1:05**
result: **8:35**
